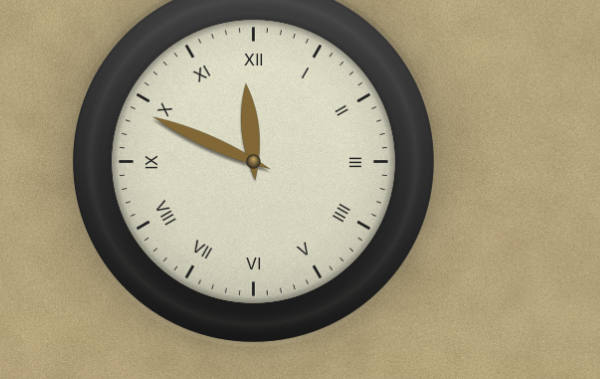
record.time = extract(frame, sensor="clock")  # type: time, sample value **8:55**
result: **11:49**
